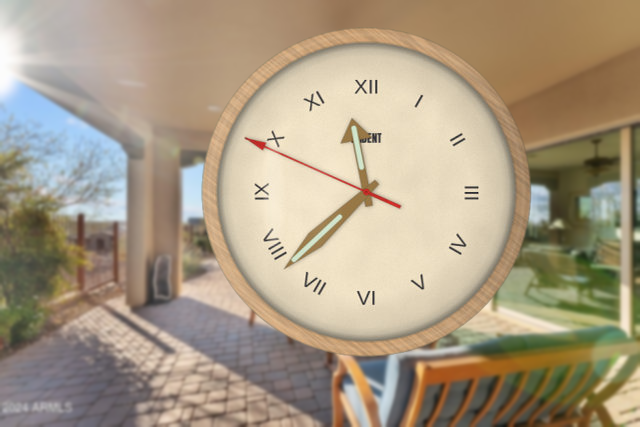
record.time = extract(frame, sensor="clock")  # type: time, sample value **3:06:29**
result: **11:37:49**
